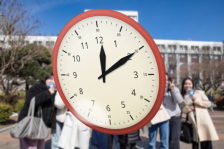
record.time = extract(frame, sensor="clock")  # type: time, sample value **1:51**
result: **12:10**
